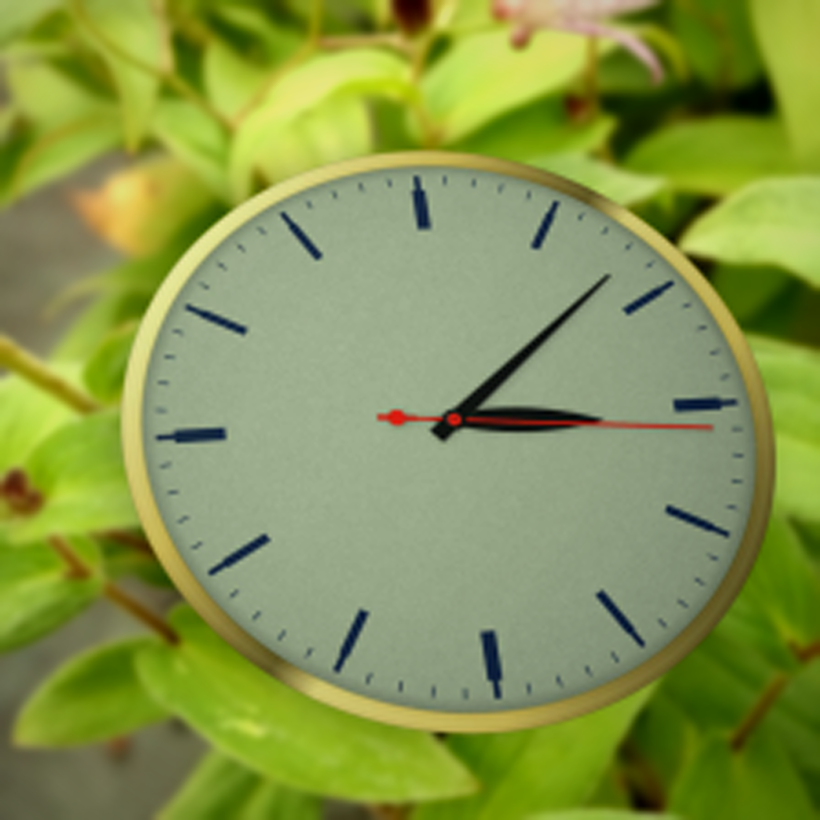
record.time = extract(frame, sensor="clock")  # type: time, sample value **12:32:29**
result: **3:08:16**
